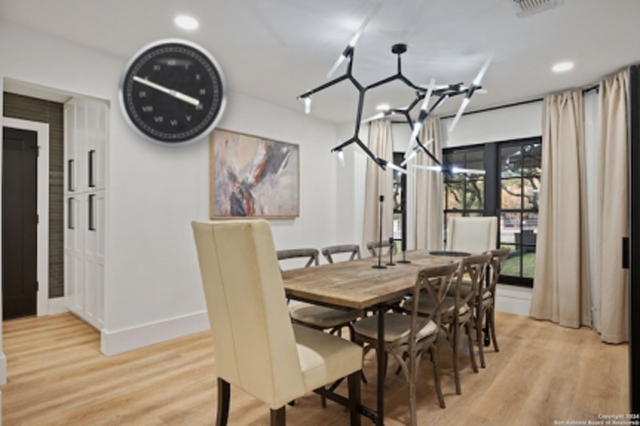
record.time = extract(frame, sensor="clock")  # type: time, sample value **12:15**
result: **3:49**
